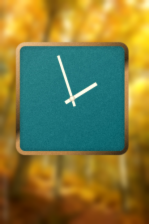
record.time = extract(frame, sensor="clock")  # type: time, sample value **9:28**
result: **1:57**
